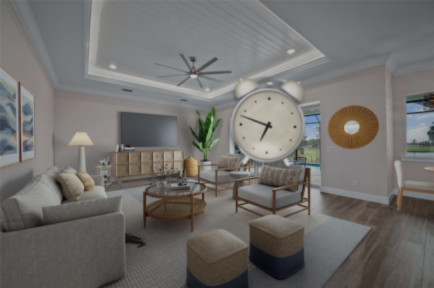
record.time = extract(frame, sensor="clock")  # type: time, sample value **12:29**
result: **6:48**
